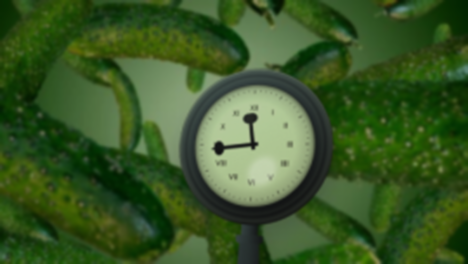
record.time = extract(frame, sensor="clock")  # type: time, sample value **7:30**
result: **11:44**
